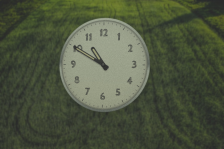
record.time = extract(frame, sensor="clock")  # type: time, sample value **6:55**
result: **10:50**
